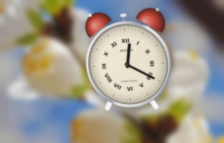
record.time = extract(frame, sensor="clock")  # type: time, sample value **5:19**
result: **12:20**
